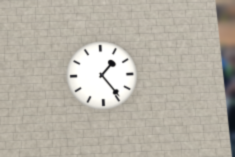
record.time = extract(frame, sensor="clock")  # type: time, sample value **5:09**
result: **1:24**
